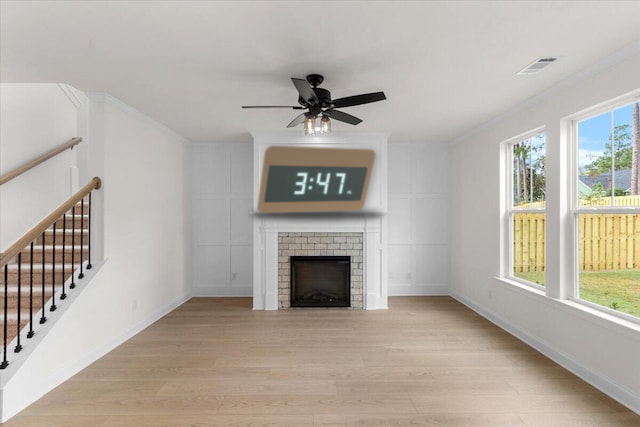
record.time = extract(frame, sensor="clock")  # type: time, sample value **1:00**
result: **3:47**
